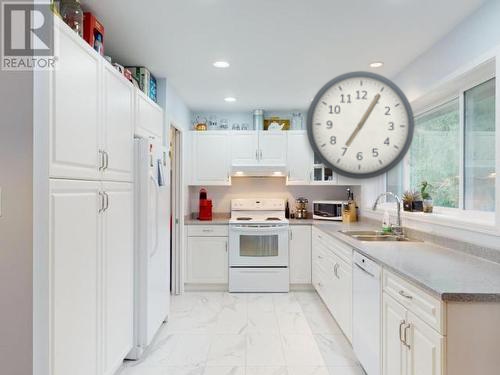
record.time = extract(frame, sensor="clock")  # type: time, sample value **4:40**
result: **7:05**
